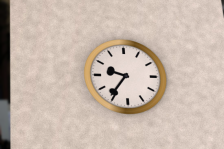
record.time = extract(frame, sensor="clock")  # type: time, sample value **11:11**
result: **9:36**
